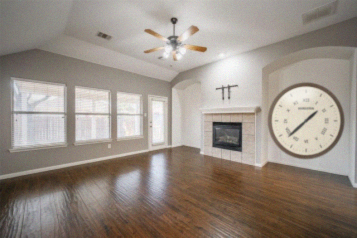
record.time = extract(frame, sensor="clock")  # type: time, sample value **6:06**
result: **1:38**
